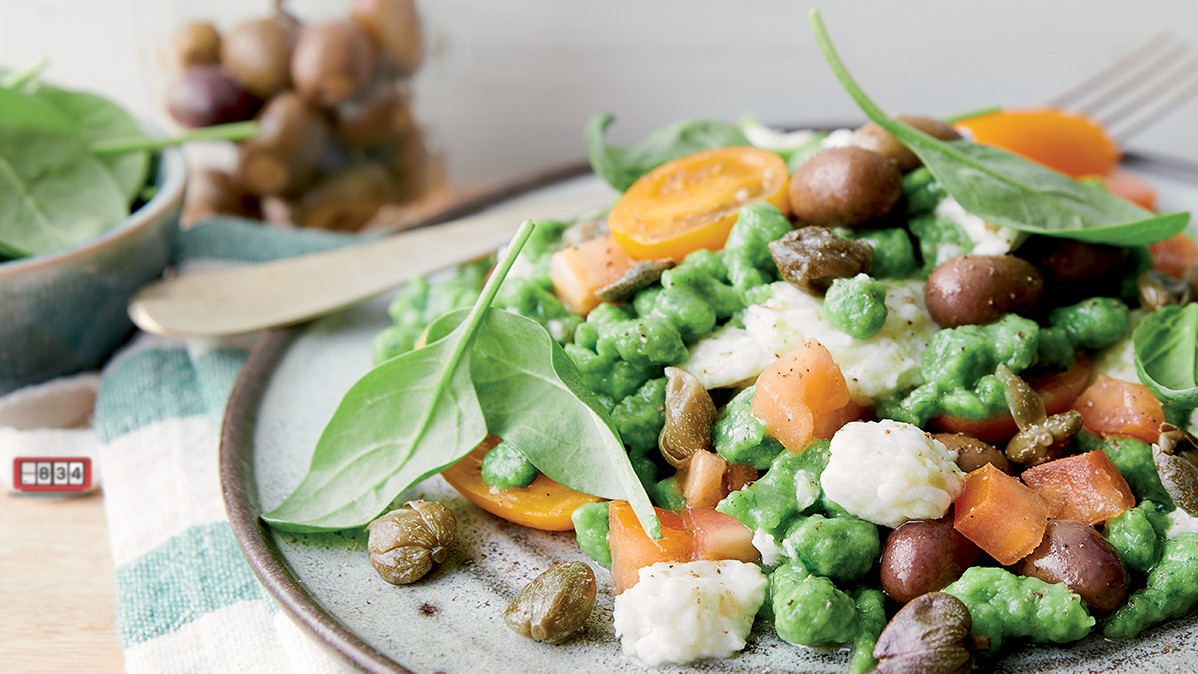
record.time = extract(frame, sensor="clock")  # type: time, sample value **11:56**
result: **8:34**
